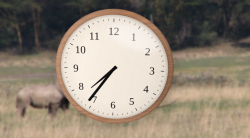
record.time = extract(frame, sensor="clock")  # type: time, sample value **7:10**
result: **7:36**
